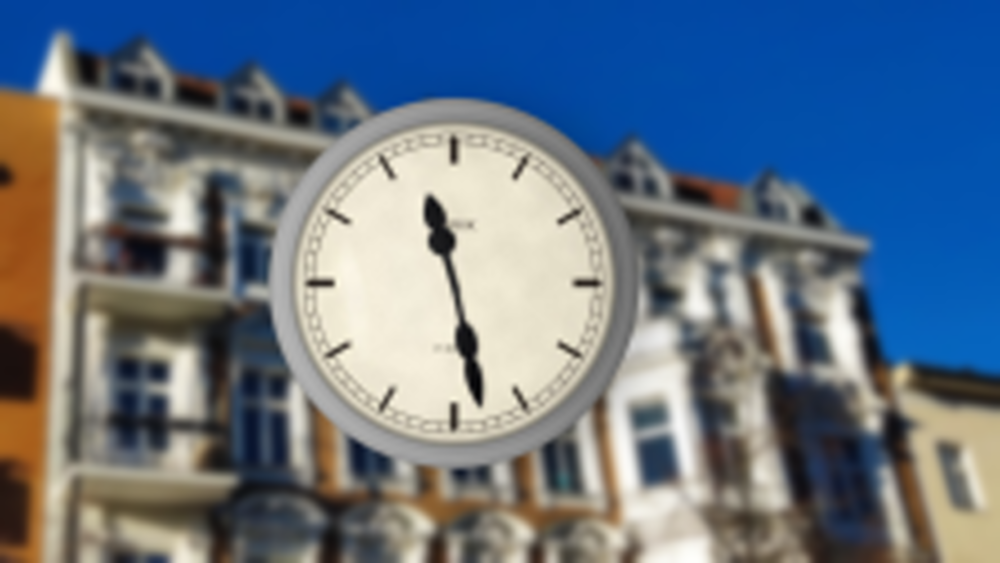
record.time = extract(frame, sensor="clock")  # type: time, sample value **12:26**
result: **11:28**
